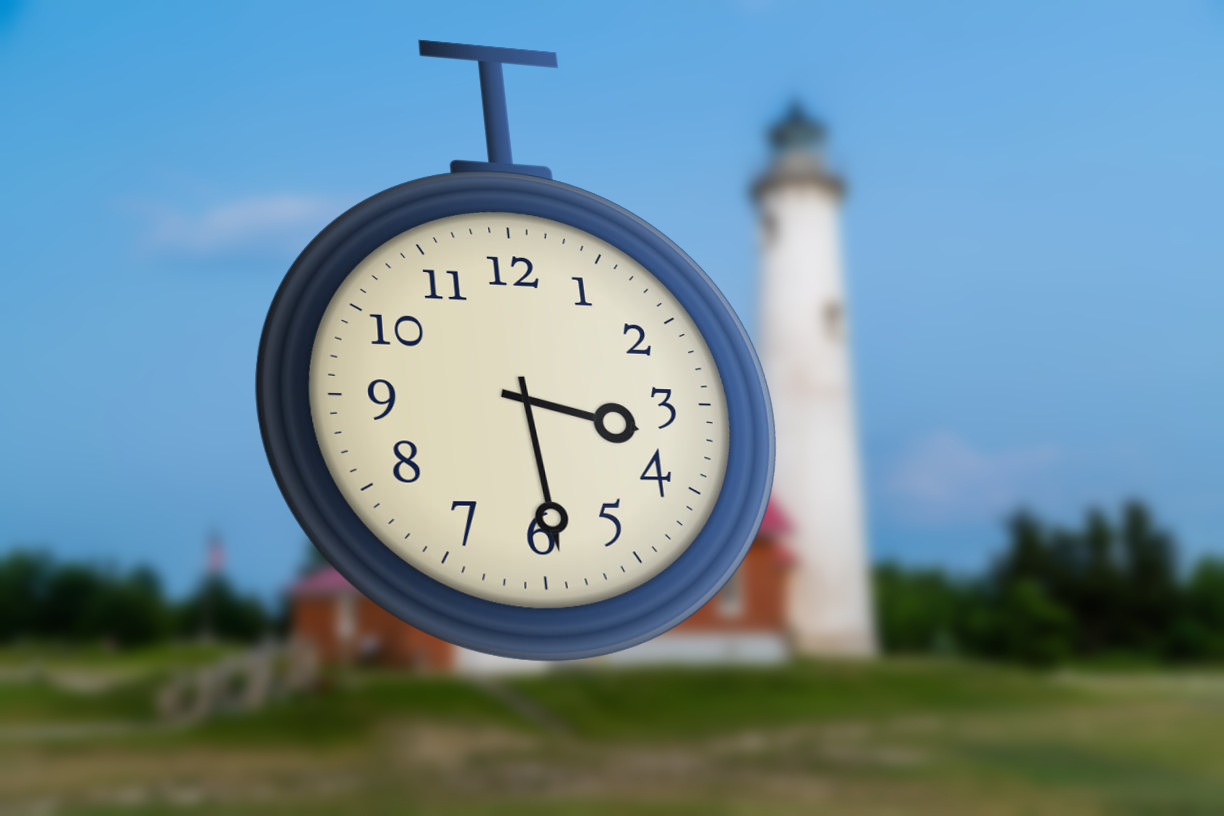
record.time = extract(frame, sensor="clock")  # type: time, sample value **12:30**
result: **3:29**
